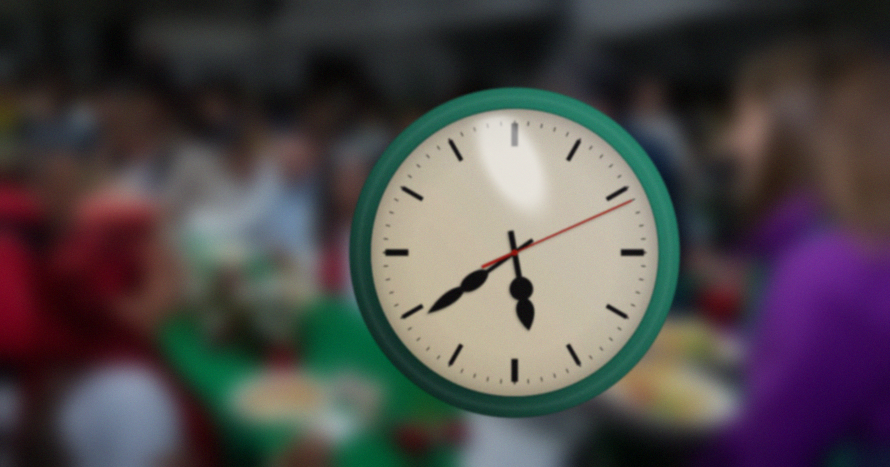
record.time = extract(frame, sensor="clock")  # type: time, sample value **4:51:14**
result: **5:39:11**
